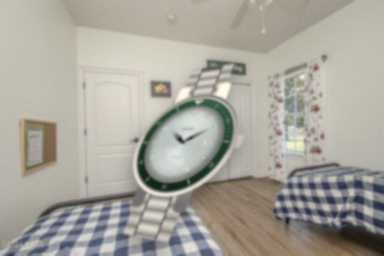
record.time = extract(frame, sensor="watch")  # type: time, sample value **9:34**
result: **10:10**
